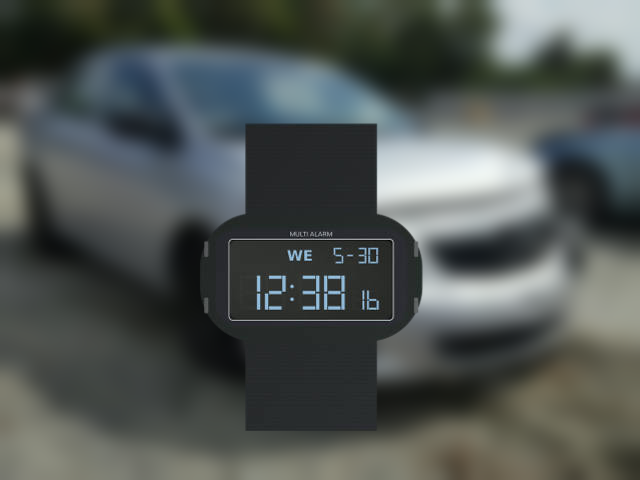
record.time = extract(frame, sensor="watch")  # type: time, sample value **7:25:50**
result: **12:38:16**
